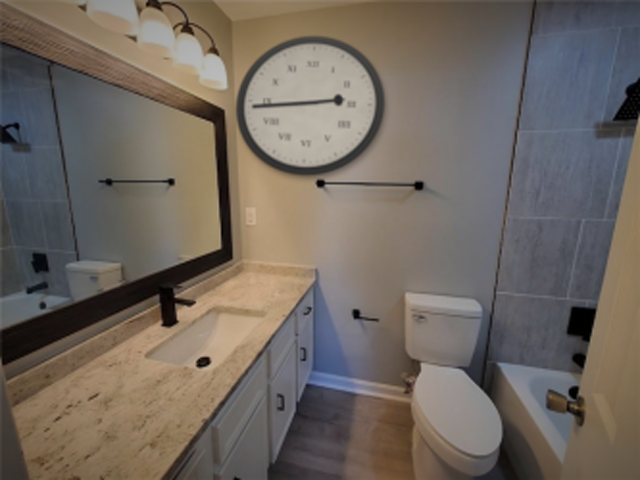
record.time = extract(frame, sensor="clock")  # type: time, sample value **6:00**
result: **2:44**
